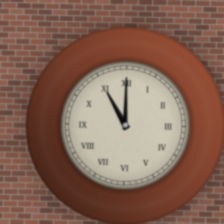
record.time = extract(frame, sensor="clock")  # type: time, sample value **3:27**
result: **11:00**
